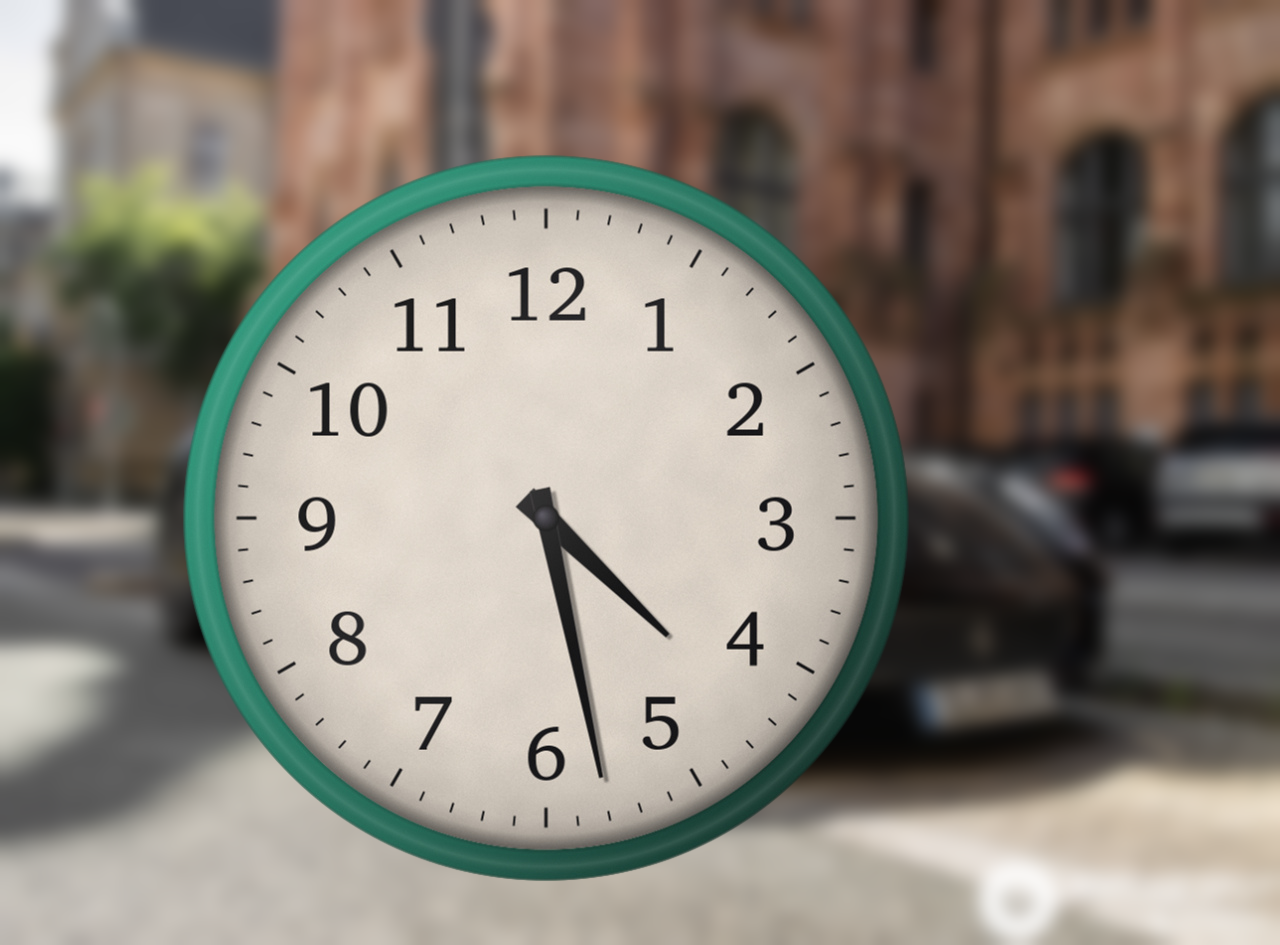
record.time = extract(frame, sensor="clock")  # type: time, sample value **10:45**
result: **4:28**
